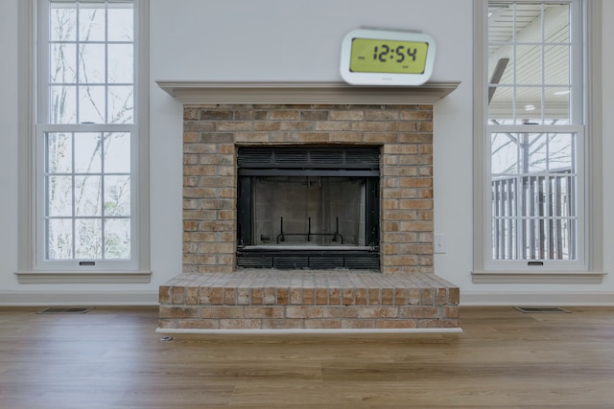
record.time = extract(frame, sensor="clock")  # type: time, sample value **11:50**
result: **12:54**
